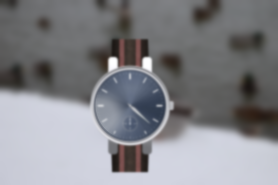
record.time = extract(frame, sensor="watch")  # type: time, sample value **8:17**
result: **4:22**
